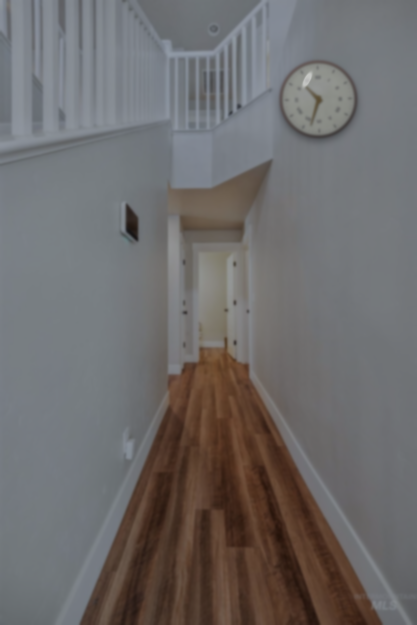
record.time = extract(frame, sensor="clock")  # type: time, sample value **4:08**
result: **10:33**
